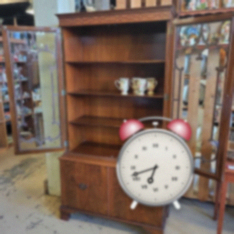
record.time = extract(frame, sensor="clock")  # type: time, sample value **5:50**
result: **6:42**
